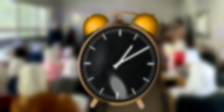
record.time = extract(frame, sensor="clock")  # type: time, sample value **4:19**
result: **1:10**
